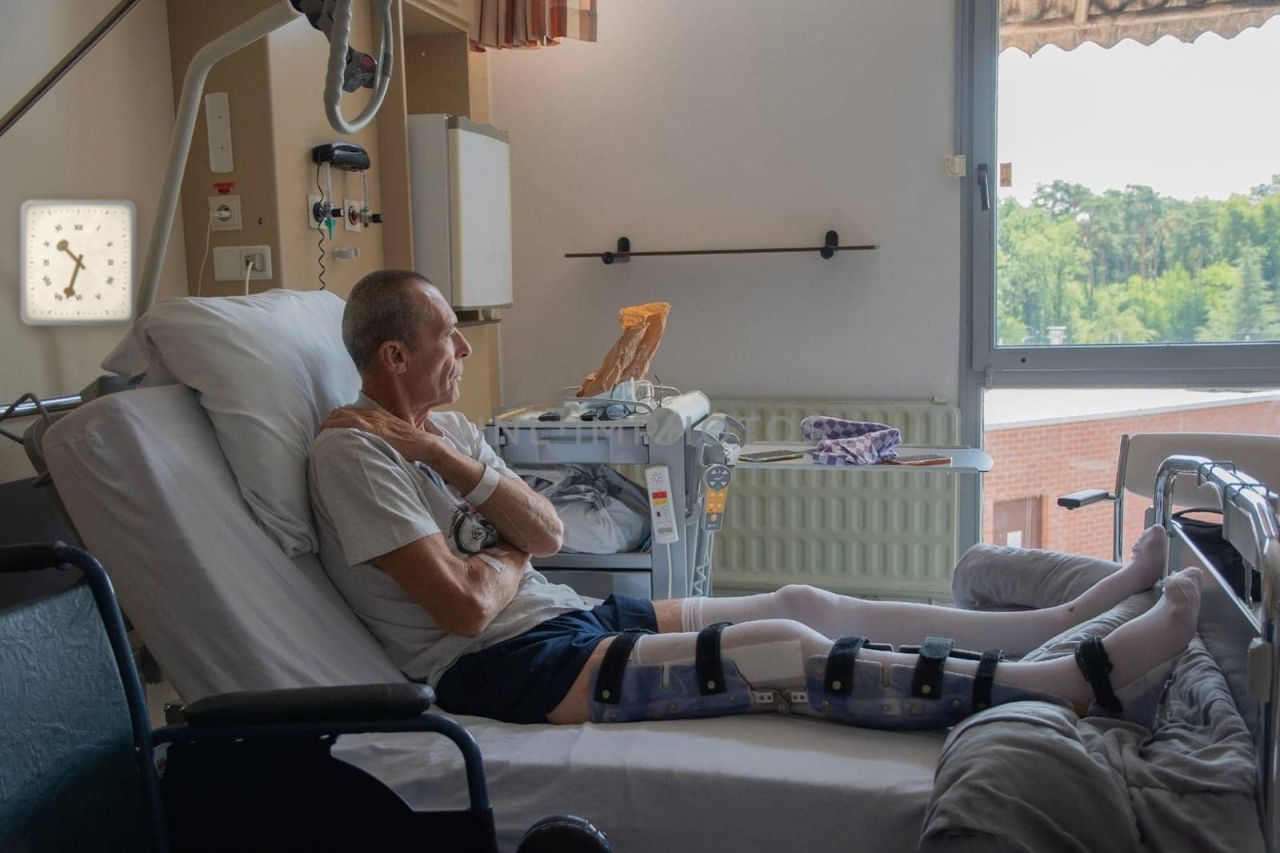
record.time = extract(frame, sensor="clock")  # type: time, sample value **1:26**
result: **10:33**
